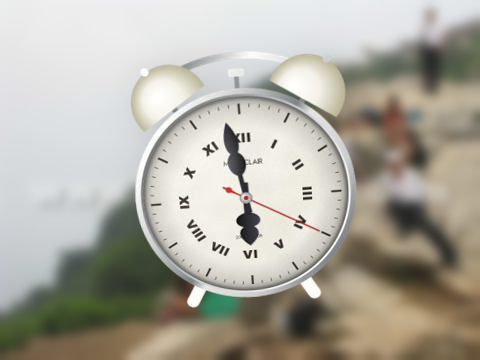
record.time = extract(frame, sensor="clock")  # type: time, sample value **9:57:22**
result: **5:58:20**
